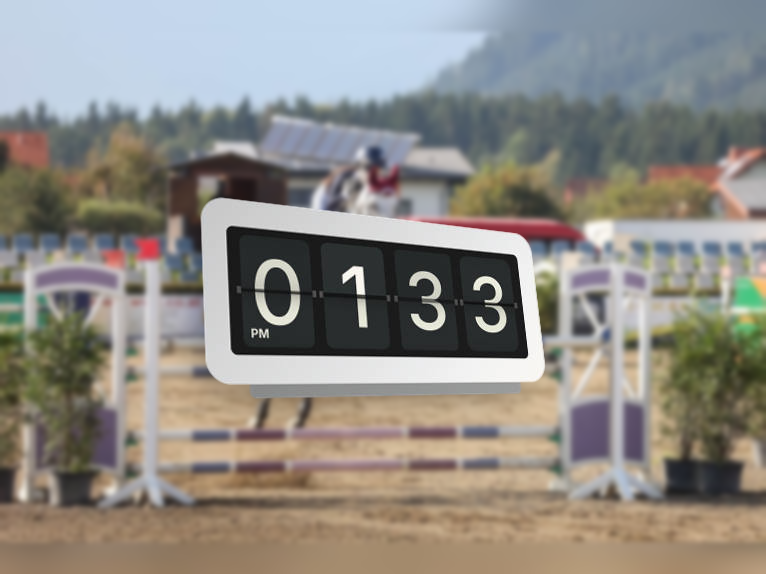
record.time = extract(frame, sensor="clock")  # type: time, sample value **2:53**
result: **1:33**
